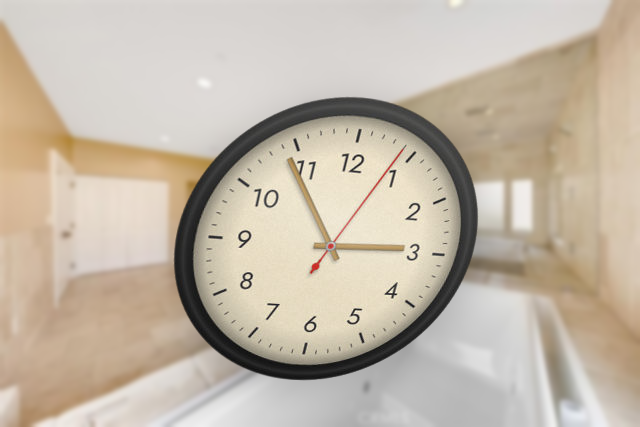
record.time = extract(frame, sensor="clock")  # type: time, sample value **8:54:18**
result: **2:54:04**
